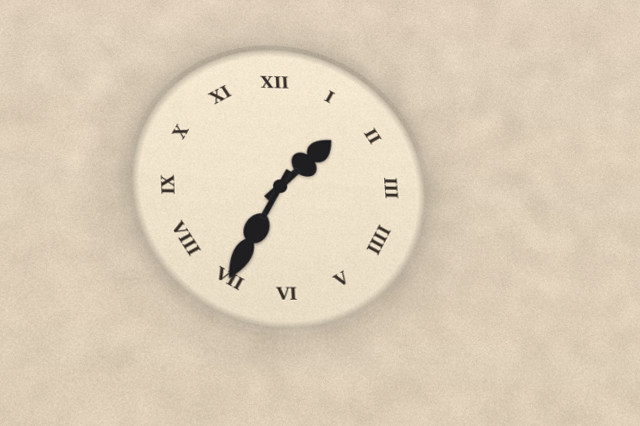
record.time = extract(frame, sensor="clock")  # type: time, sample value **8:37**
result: **1:35**
